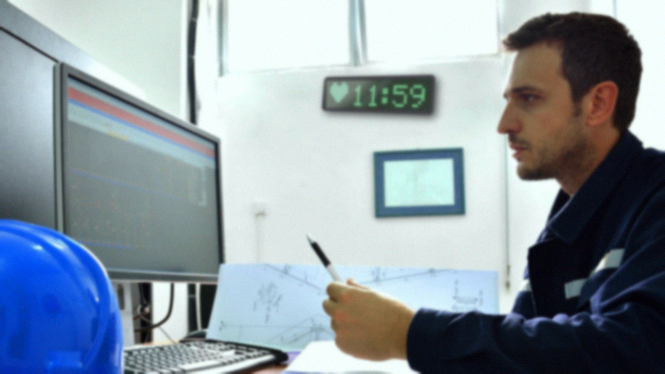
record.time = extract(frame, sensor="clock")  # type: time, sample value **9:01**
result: **11:59**
